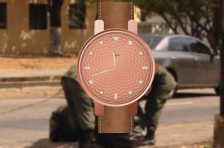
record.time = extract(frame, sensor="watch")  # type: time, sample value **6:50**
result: **11:42**
